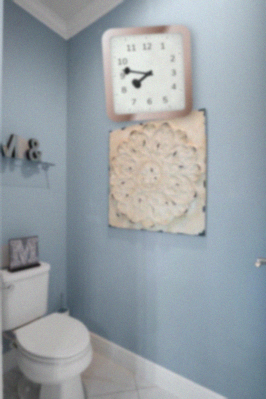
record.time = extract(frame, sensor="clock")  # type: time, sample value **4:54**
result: **7:47**
